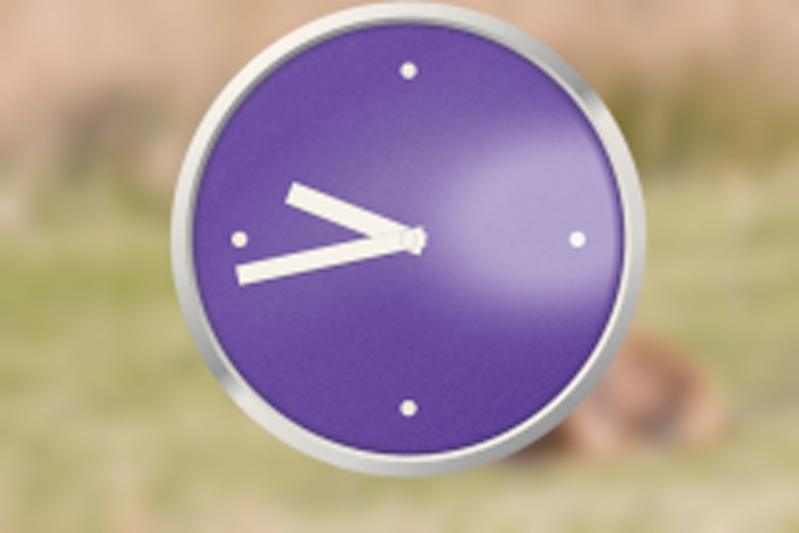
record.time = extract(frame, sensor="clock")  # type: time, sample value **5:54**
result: **9:43**
